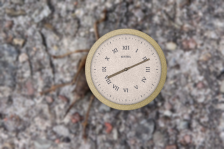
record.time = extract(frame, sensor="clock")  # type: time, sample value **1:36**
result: **8:11**
